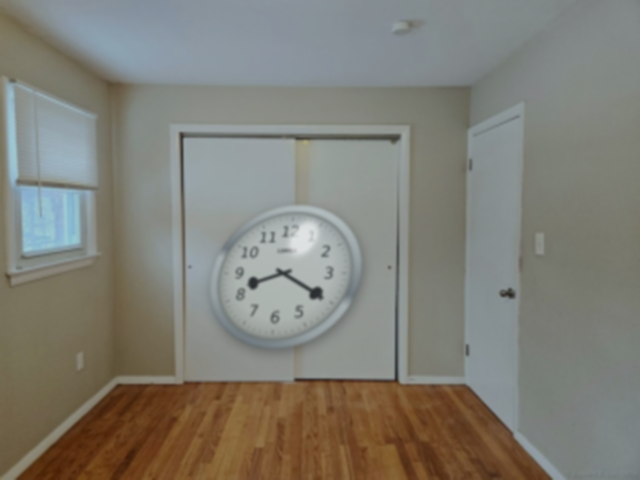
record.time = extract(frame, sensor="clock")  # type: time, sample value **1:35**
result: **8:20**
